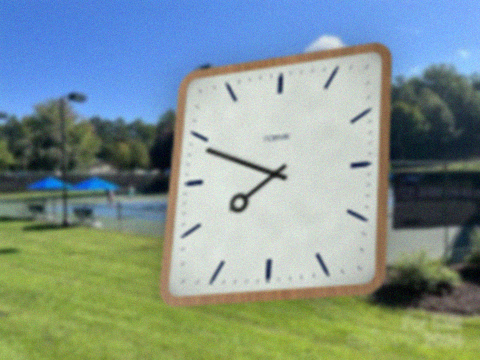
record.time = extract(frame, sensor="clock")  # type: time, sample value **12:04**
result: **7:49**
